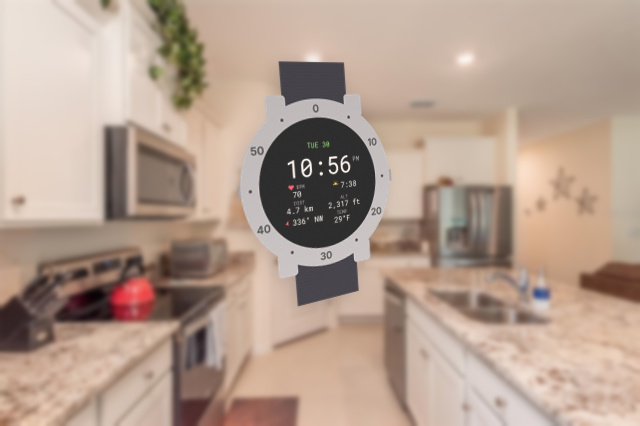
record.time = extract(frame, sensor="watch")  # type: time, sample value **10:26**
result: **10:56**
